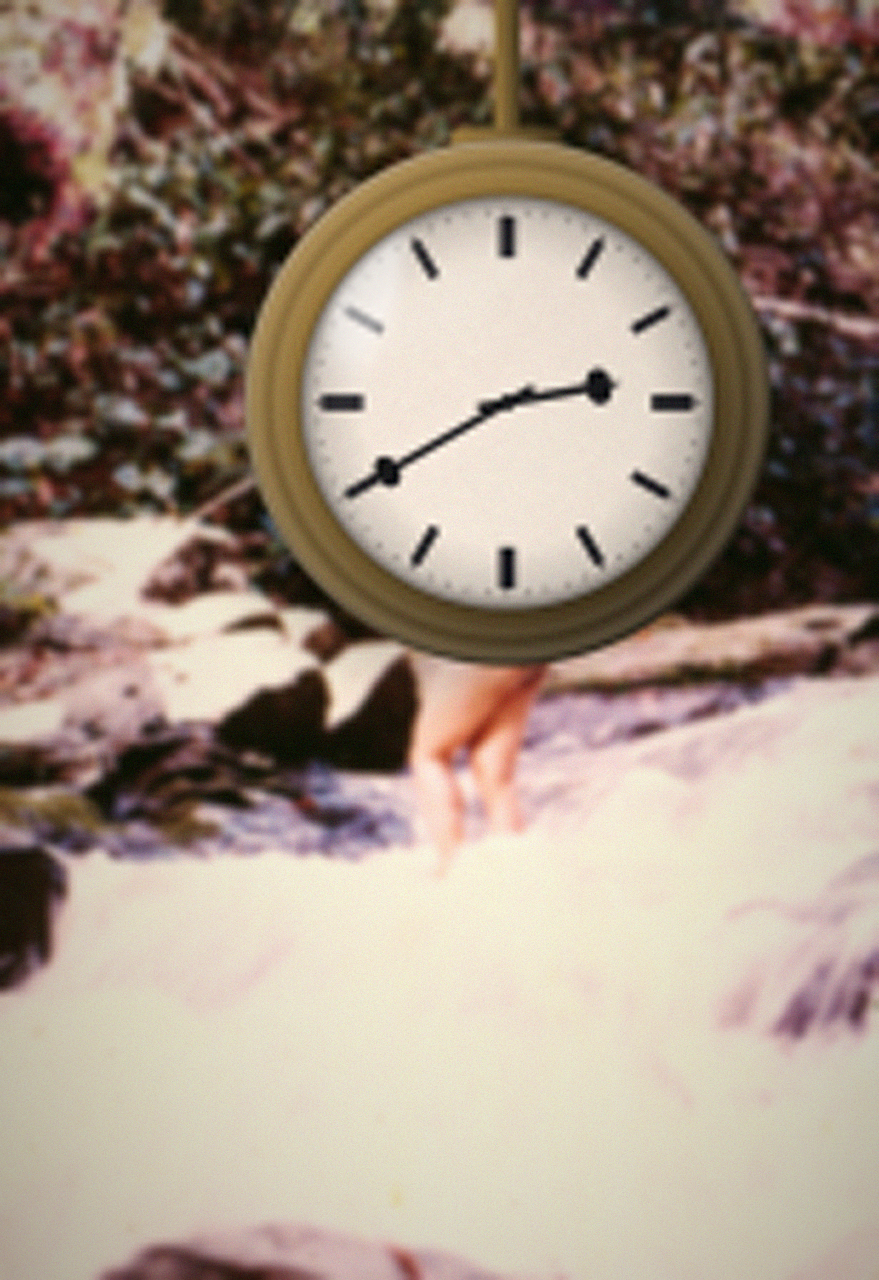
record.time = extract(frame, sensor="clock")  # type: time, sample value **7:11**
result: **2:40**
